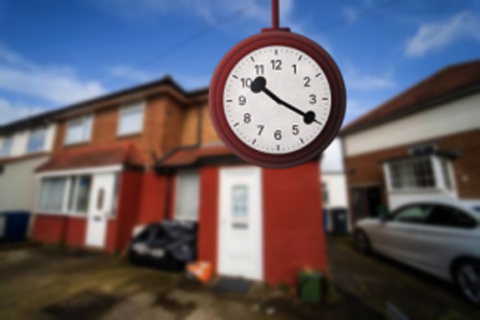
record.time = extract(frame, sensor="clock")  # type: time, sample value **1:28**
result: **10:20**
